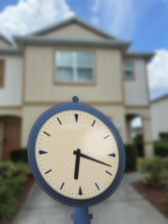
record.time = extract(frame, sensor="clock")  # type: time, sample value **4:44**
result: **6:18**
